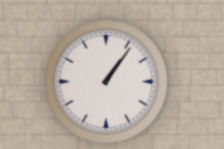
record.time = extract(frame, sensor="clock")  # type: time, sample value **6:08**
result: **1:06**
